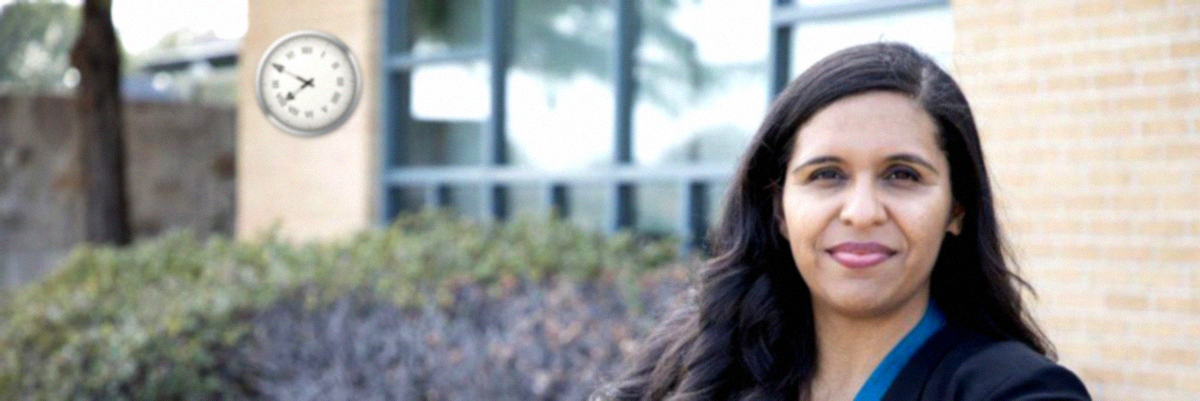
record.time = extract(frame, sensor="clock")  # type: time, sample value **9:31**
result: **7:50**
